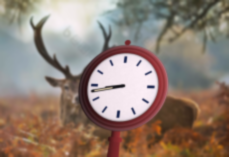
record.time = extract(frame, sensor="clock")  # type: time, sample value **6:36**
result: **8:43**
